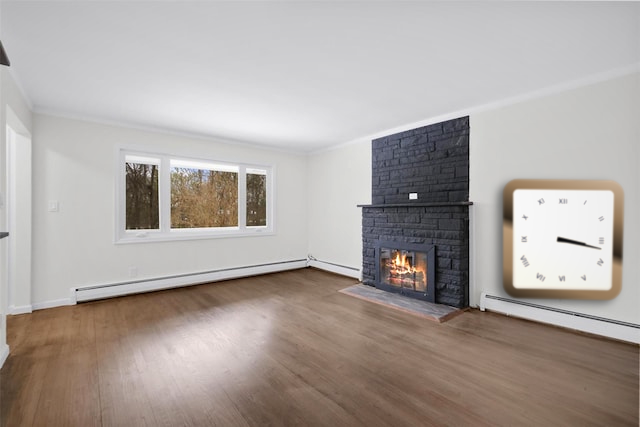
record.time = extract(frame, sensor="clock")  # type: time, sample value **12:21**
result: **3:17**
